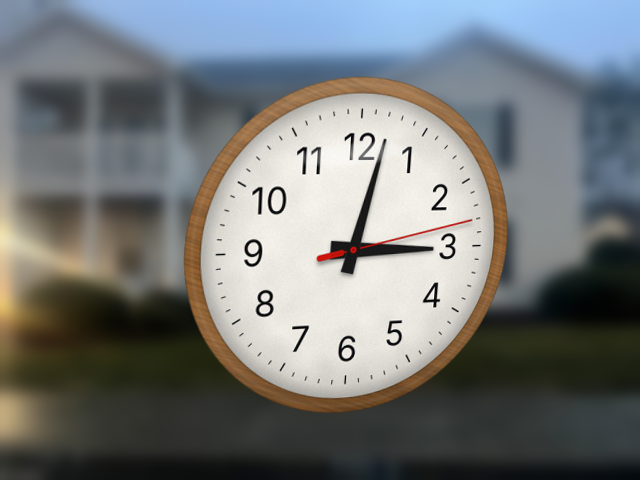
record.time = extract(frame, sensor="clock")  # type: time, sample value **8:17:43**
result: **3:02:13**
